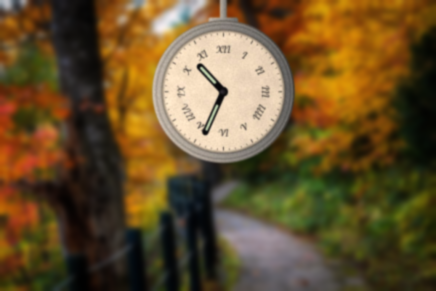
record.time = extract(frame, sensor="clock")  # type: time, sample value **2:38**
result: **10:34**
